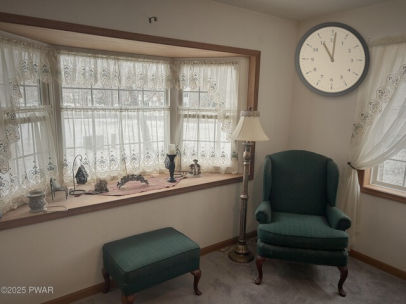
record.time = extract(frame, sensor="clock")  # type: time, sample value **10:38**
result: **11:01**
